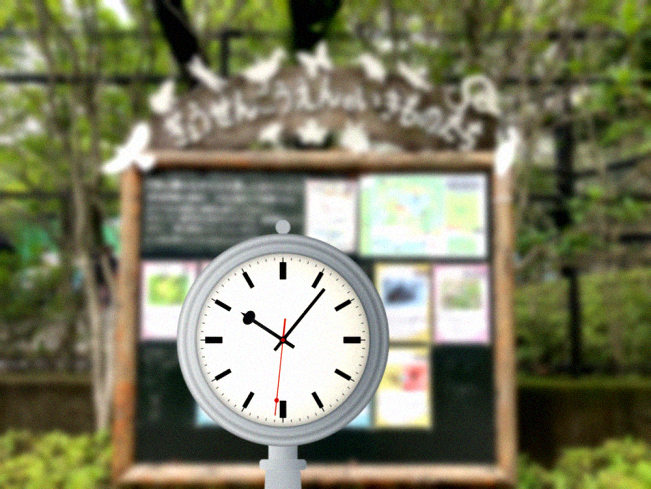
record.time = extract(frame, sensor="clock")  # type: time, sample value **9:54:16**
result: **10:06:31**
